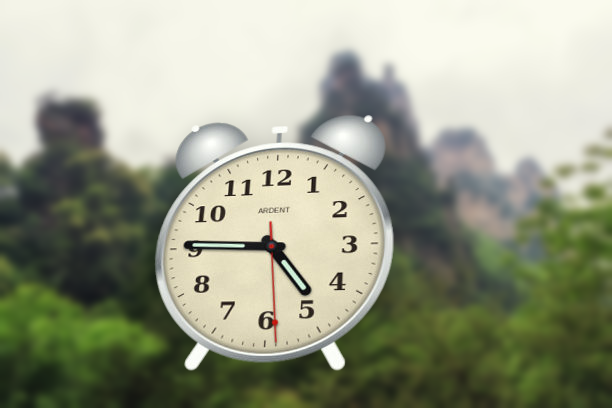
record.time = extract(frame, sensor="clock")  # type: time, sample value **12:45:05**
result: **4:45:29**
